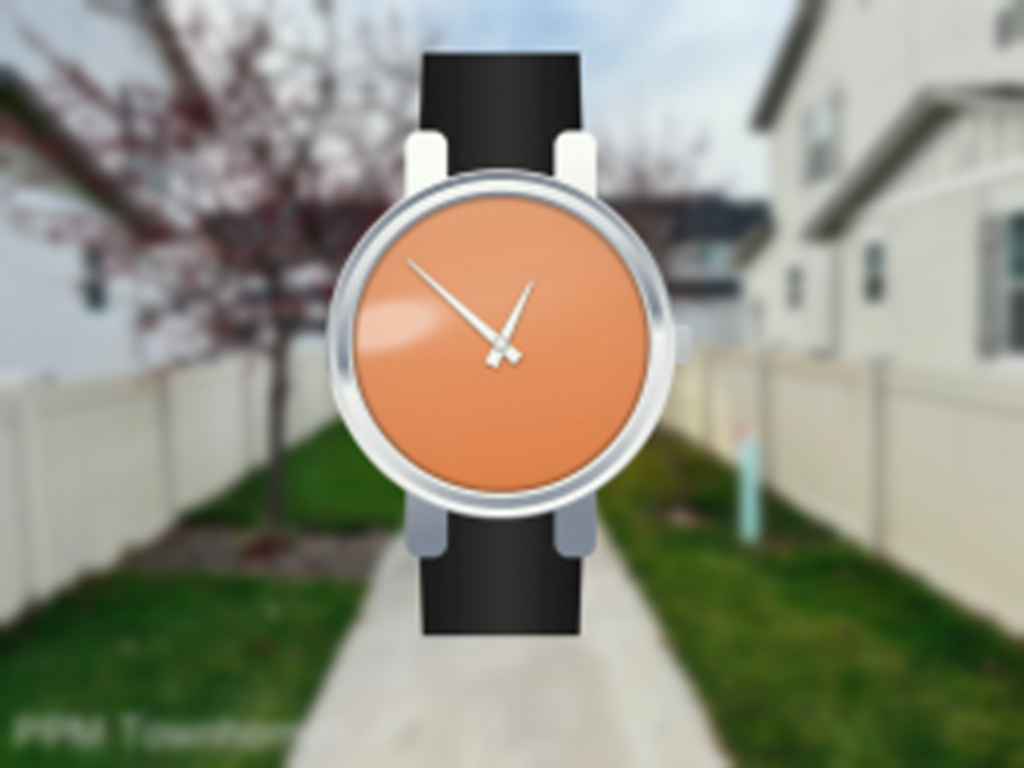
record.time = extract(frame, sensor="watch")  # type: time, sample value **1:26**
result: **12:52**
